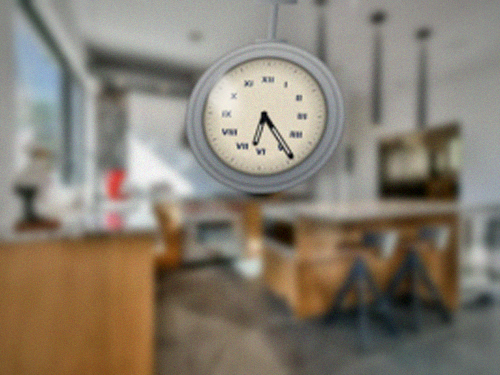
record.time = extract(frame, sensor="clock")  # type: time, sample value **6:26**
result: **6:24**
